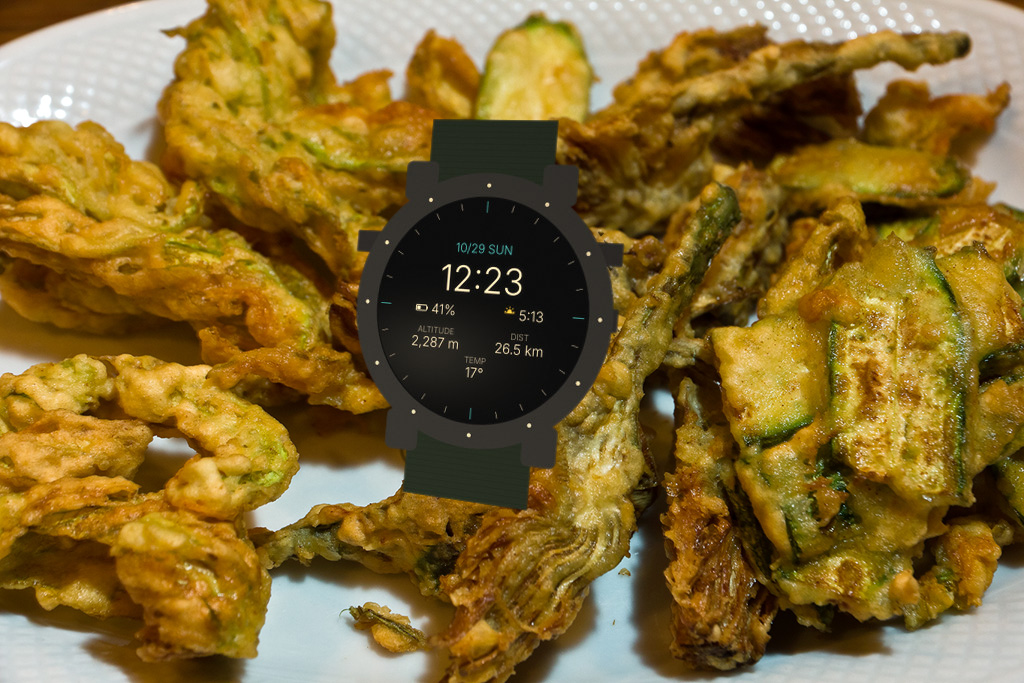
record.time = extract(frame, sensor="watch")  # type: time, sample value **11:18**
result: **12:23**
